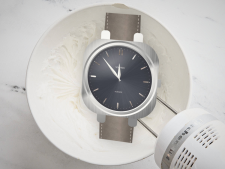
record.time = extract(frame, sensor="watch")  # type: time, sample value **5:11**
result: **11:53**
